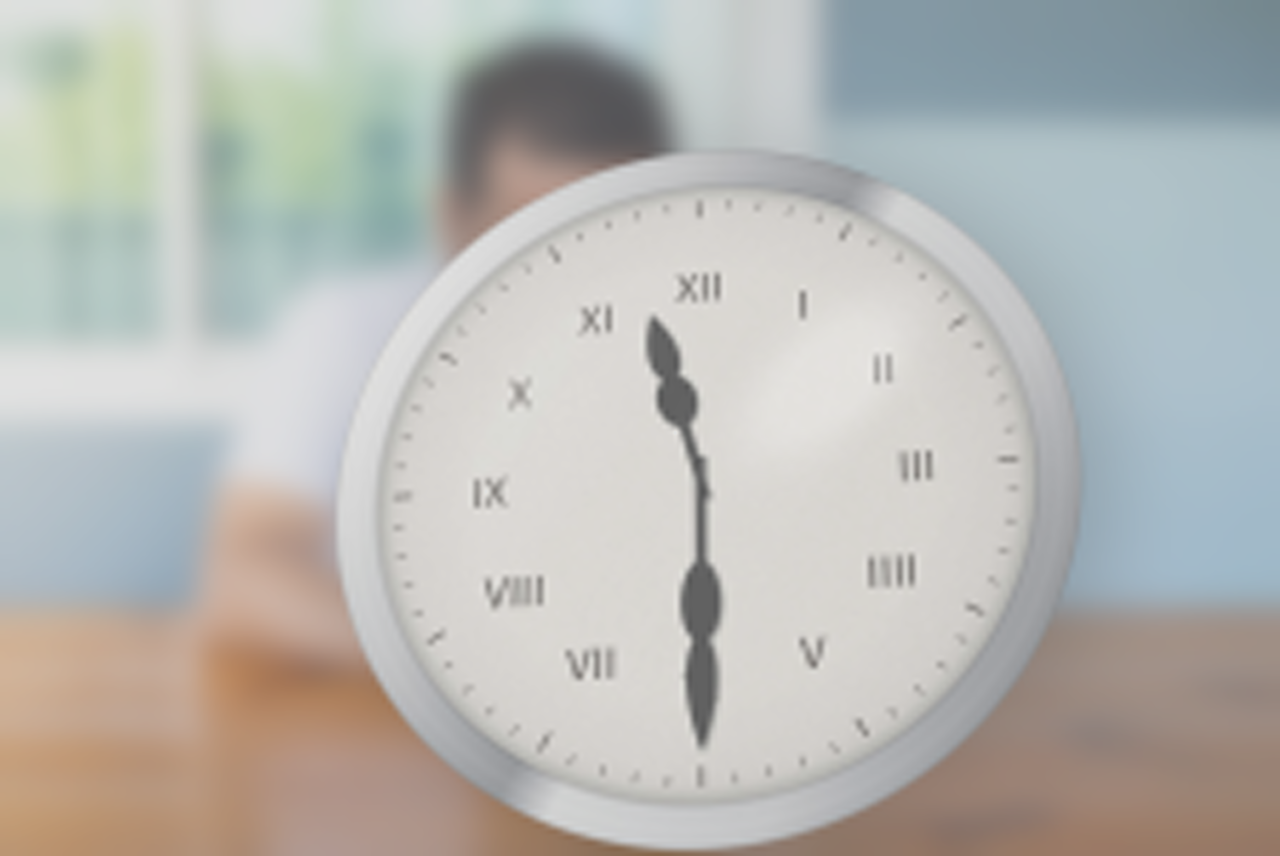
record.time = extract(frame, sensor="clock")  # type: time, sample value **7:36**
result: **11:30**
